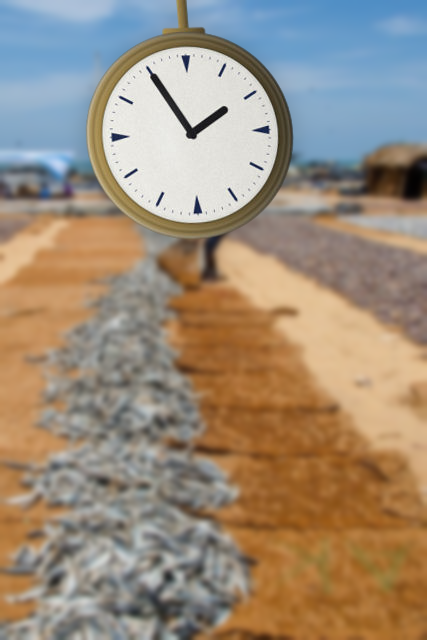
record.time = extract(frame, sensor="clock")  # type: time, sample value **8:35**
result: **1:55**
